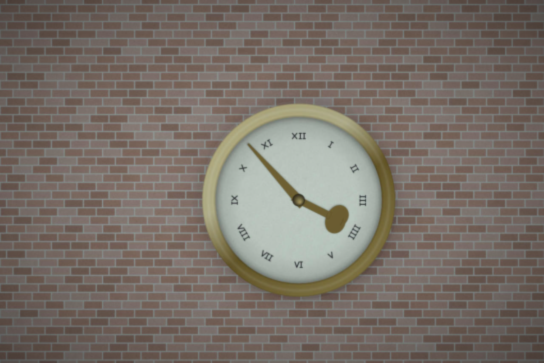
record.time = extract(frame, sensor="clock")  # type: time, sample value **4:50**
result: **3:53**
